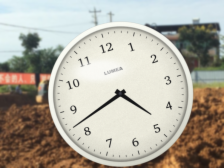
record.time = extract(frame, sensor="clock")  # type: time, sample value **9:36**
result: **4:42**
